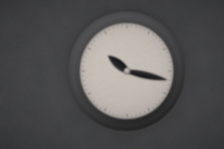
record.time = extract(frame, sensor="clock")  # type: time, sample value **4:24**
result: **10:17**
